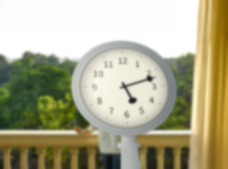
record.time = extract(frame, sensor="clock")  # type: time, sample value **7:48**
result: **5:12**
